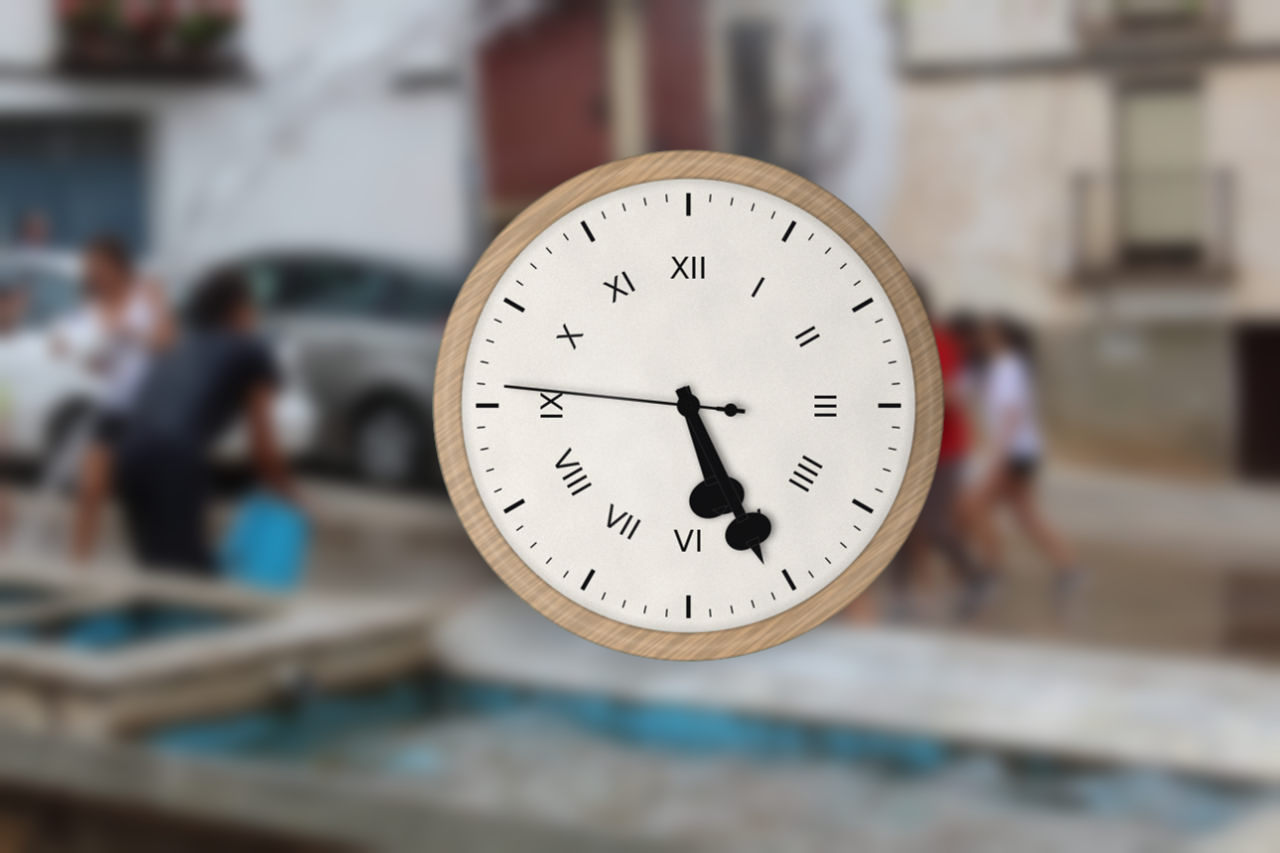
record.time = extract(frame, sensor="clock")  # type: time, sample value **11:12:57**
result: **5:25:46**
